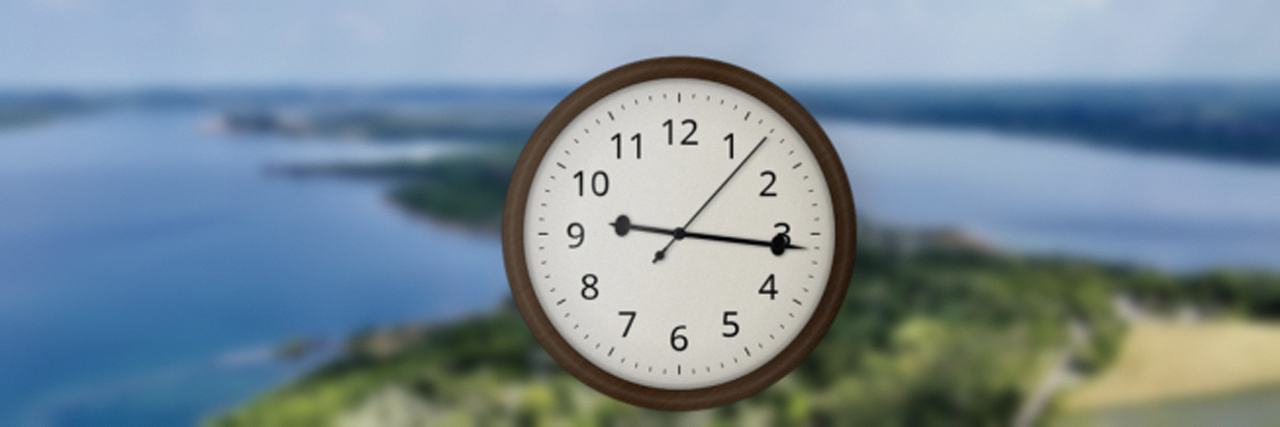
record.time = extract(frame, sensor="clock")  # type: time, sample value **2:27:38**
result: **9:16:07**
